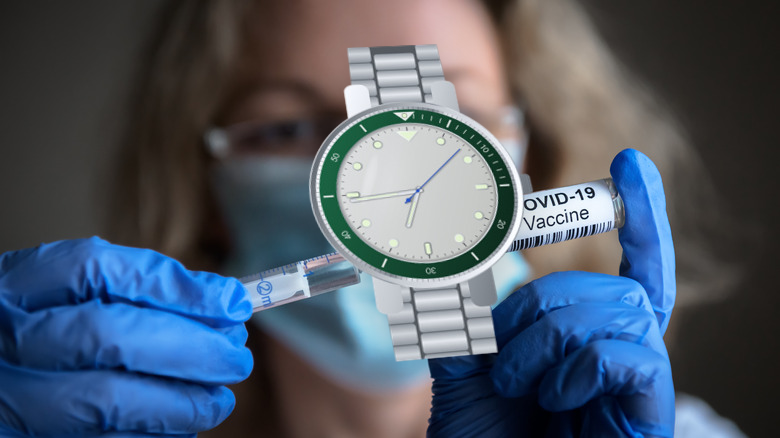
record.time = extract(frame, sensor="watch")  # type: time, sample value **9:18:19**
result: **6:44:08**
